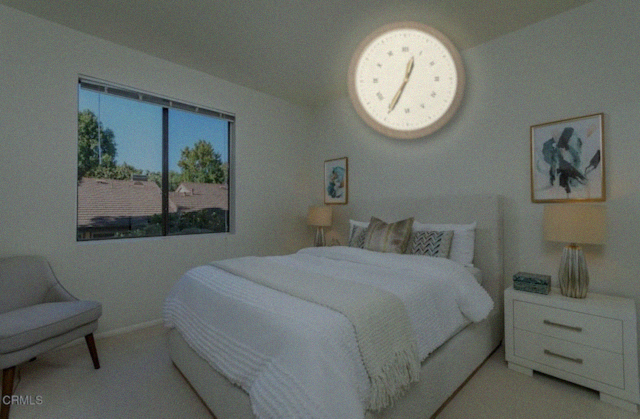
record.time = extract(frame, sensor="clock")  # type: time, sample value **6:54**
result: **12:35**
